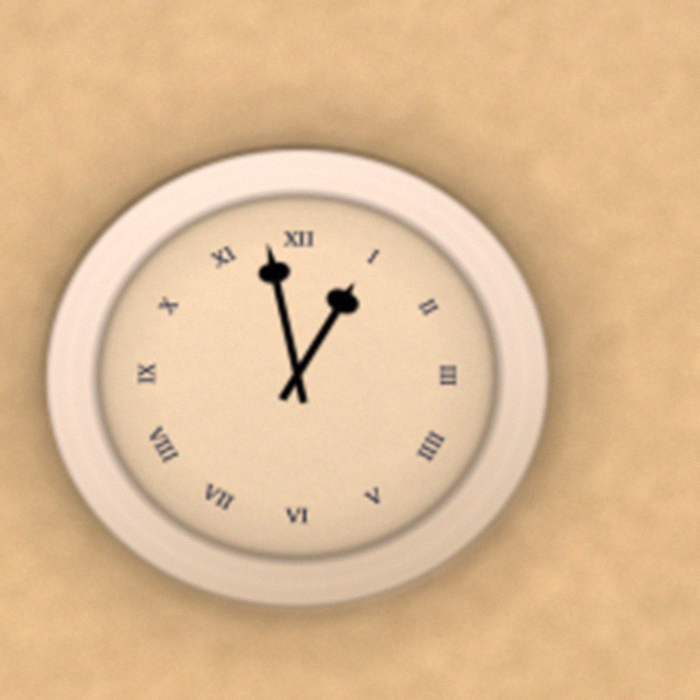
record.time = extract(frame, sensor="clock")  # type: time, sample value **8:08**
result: **12:58**
